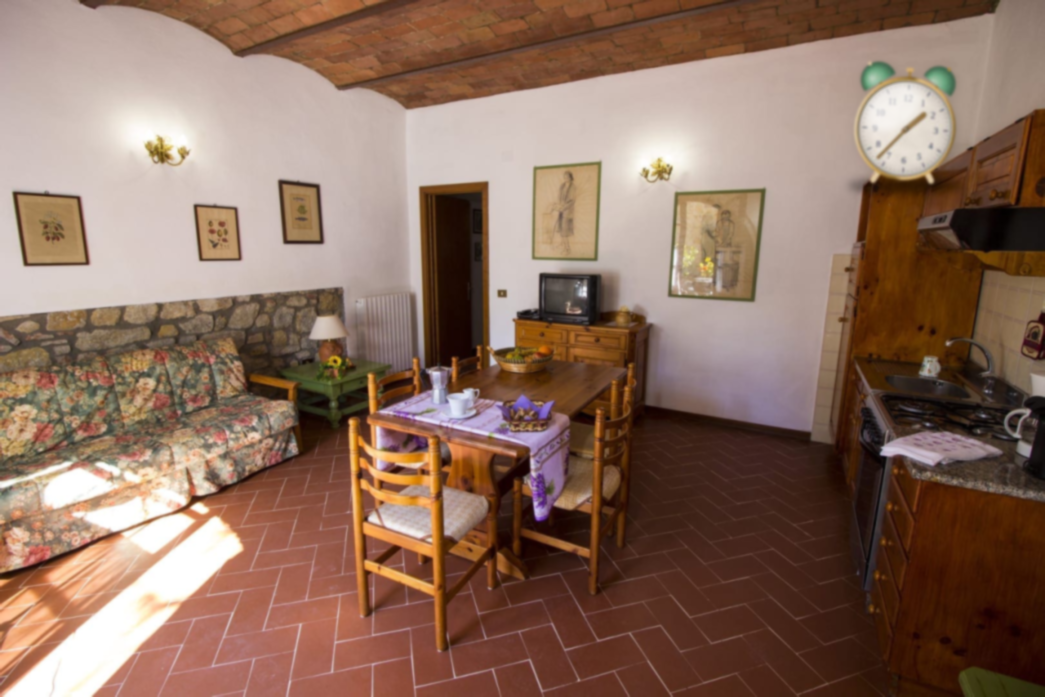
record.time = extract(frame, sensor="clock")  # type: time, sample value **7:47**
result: **1:37**
